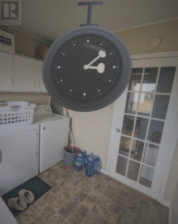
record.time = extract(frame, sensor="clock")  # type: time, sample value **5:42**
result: **3:08**
